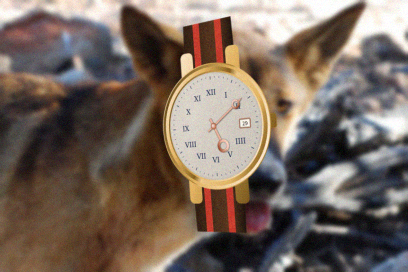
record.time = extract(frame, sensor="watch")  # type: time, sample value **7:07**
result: **5:09**
